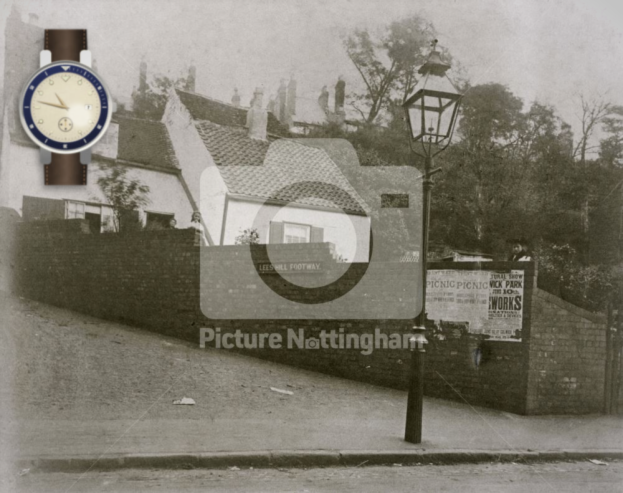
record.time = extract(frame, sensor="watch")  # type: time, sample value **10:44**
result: **10:47**
